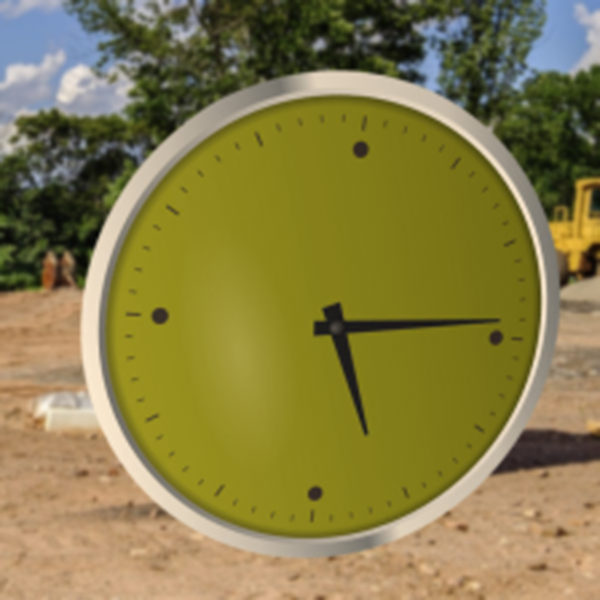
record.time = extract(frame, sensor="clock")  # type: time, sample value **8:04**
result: **5:14**
